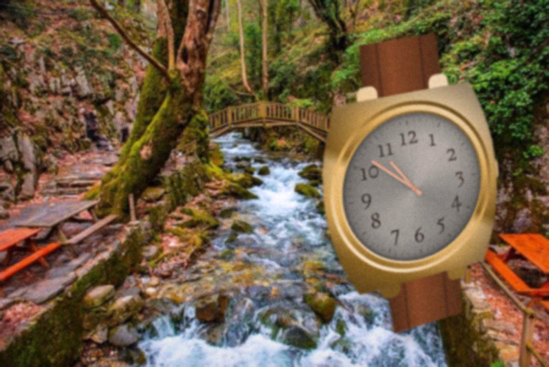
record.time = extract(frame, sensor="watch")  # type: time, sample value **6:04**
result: **10:52**
